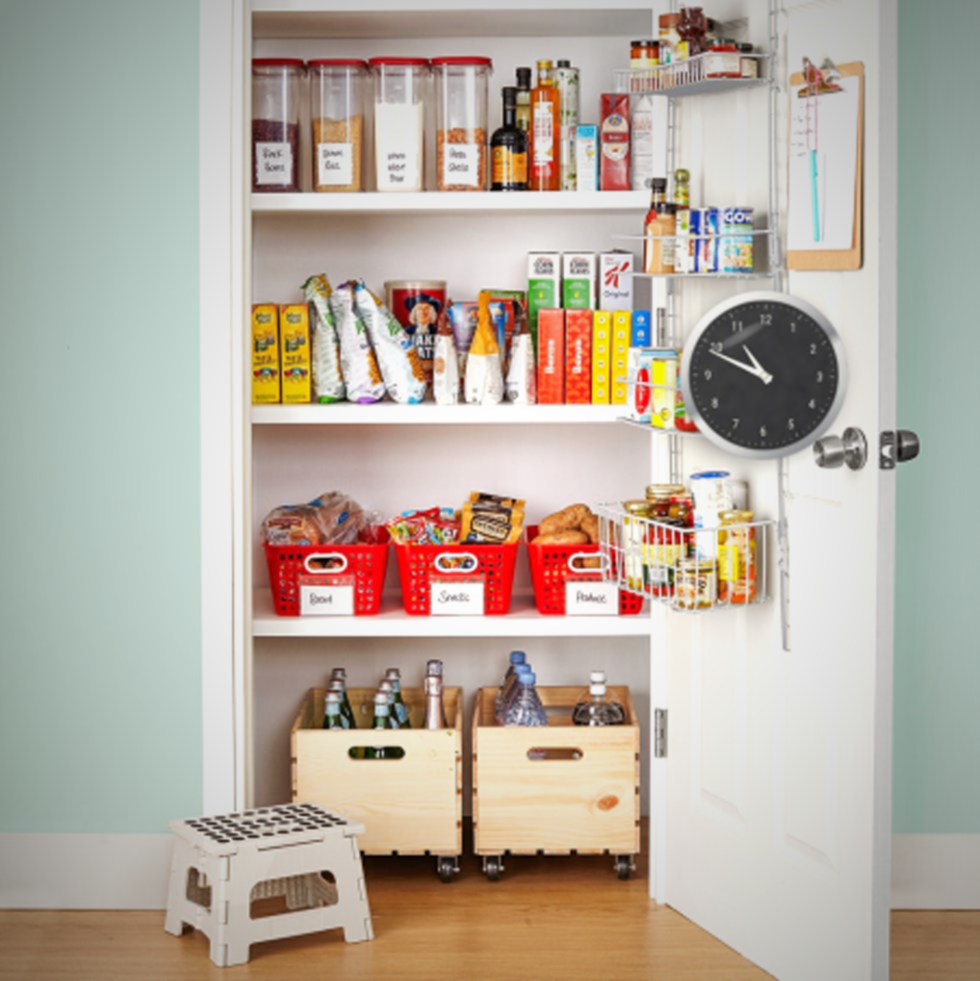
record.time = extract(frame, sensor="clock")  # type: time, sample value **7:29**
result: **10:49**
